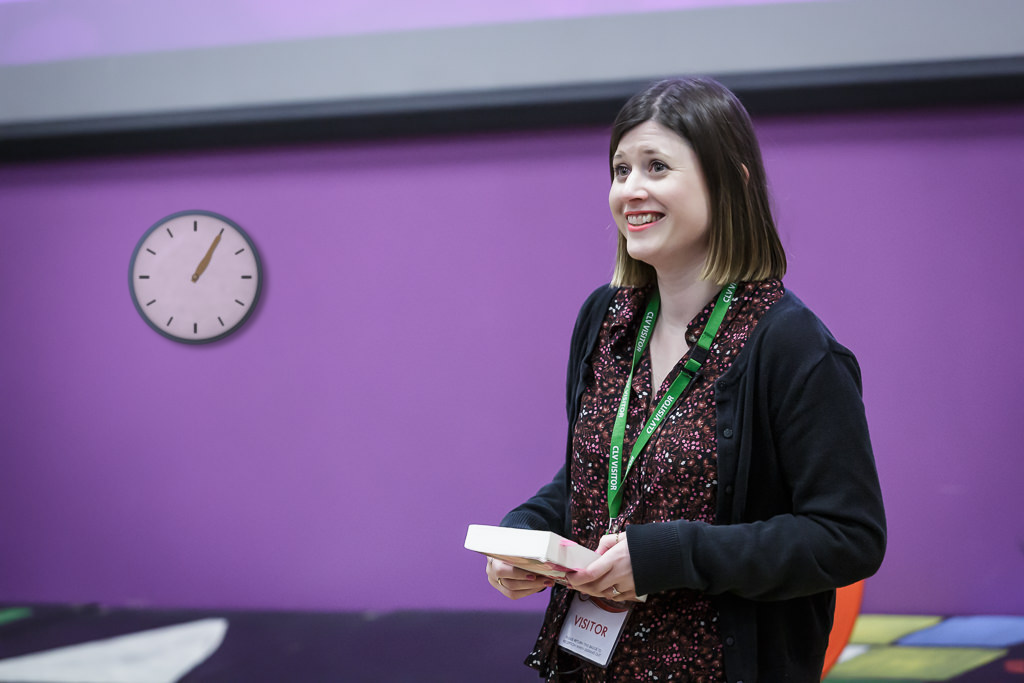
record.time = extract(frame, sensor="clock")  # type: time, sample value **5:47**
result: **1:05**
